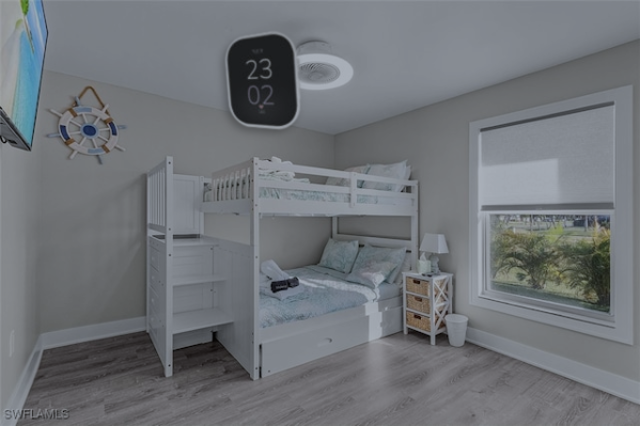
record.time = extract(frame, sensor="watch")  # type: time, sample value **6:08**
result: **23:02**
